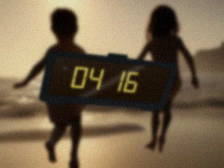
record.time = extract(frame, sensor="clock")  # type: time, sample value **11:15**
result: **4:16**
